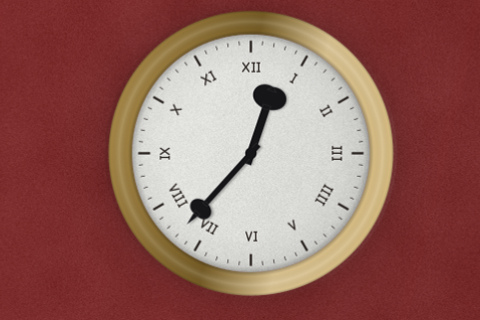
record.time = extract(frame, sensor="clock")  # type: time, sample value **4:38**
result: **12:37**
